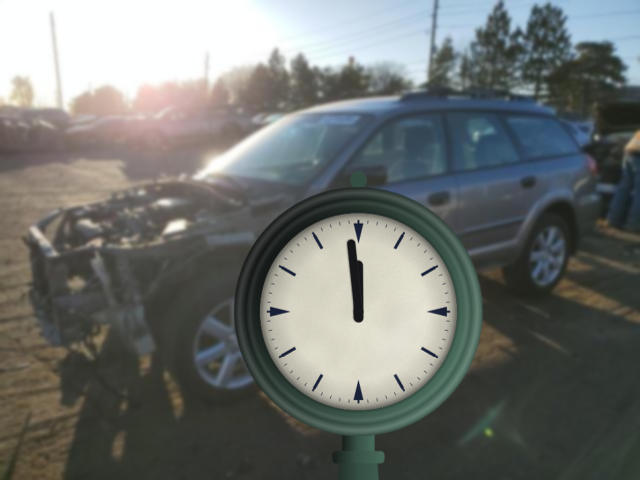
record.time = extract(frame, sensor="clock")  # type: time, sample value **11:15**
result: **11:59**
